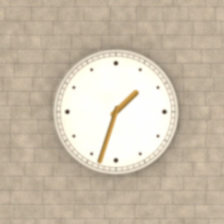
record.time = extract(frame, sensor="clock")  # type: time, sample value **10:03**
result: **1:33**
